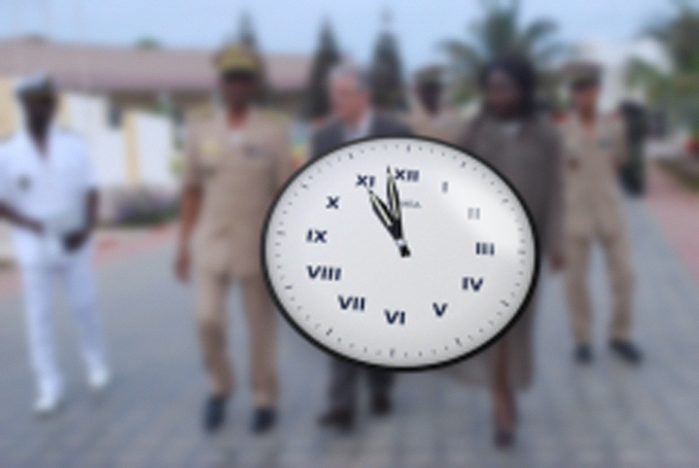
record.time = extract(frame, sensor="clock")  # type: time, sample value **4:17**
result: **10:58**
